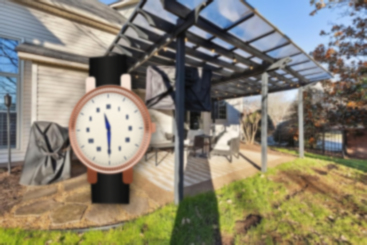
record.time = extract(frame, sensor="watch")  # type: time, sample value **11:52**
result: **11:30**
